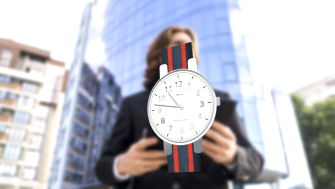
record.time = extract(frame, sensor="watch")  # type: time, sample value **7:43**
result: **10:47**
